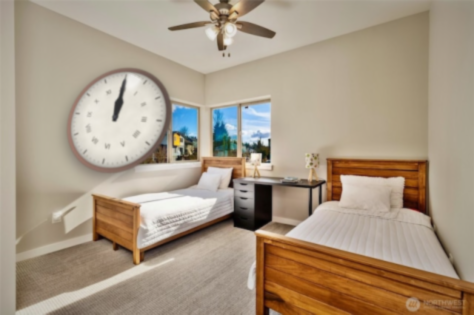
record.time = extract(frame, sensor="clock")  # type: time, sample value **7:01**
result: **12:00**
